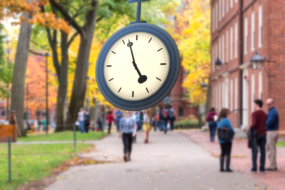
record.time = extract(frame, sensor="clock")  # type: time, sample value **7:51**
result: **4:57**
